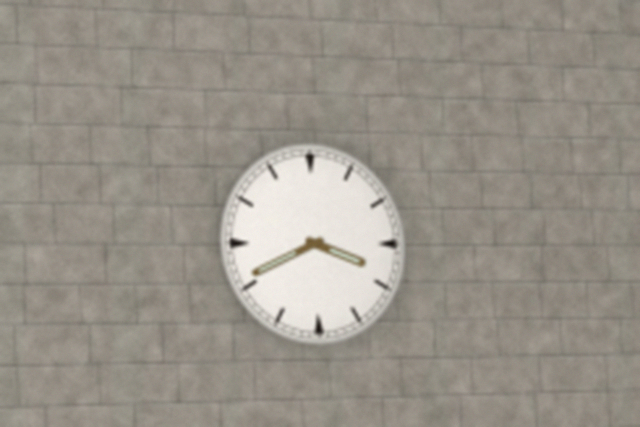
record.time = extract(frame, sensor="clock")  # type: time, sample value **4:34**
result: **3:41**
